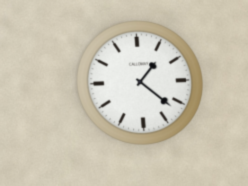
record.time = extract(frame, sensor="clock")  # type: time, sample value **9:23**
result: **1:22**
